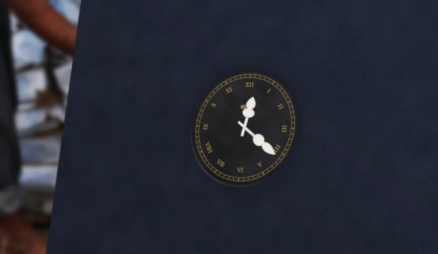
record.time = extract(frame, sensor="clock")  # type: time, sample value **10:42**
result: **12:21**
